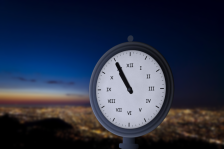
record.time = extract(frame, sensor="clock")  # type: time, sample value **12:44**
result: **10:55**
